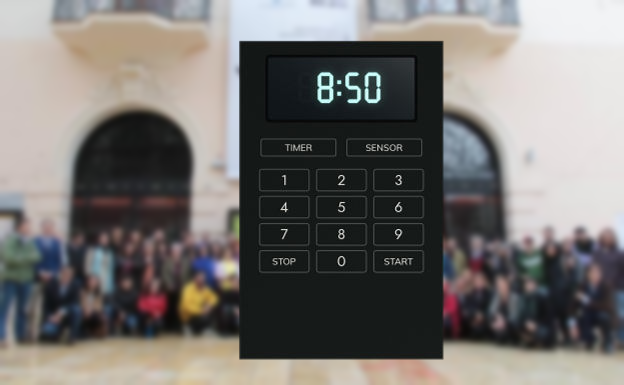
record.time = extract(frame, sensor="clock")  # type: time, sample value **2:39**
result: **8:50**
